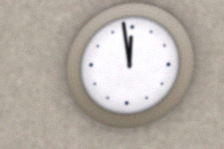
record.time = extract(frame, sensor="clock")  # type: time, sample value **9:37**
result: **11:58**
